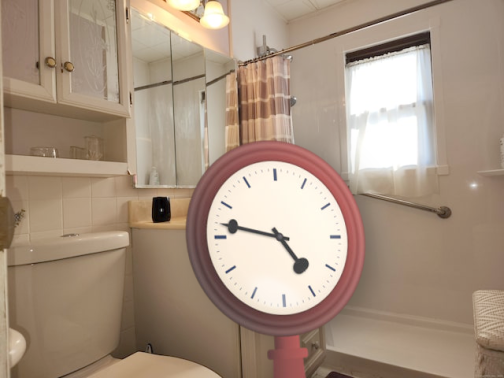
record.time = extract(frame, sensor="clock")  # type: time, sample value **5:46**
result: **4:47**
